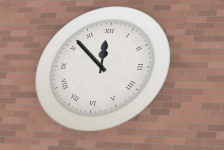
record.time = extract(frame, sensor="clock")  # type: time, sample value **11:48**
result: **11:52**
